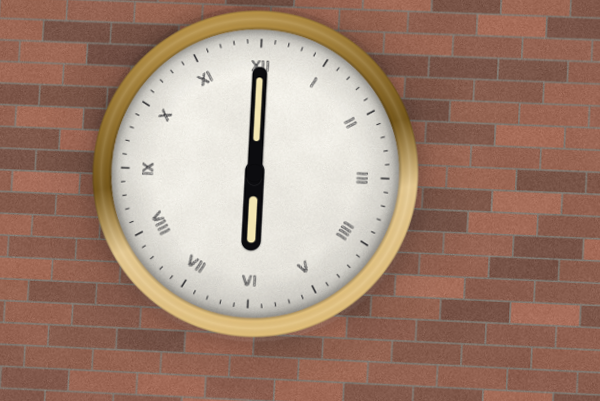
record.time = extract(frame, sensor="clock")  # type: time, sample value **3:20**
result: **6:00**
